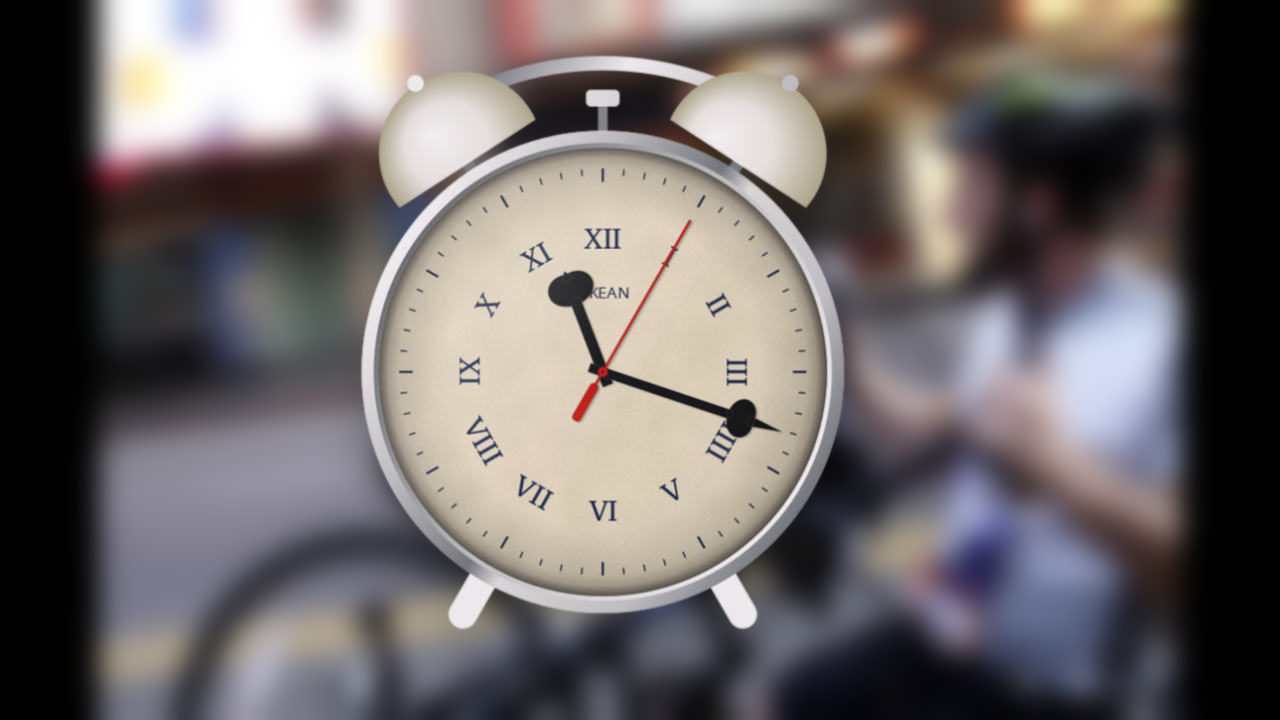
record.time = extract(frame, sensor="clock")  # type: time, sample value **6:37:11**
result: **11:18:05**
